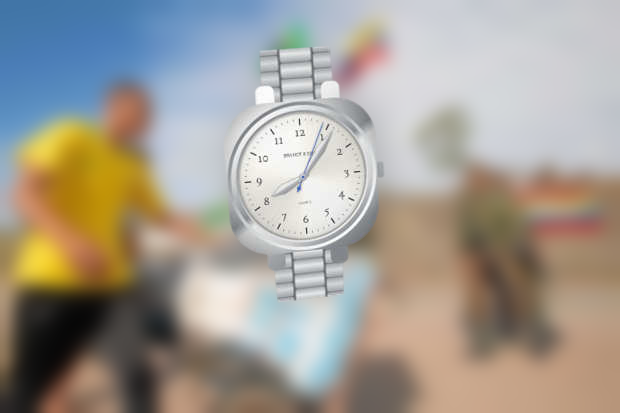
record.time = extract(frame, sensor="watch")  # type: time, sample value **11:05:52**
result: **8:06:04**
